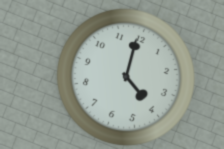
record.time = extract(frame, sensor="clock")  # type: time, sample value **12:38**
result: **3:59**
